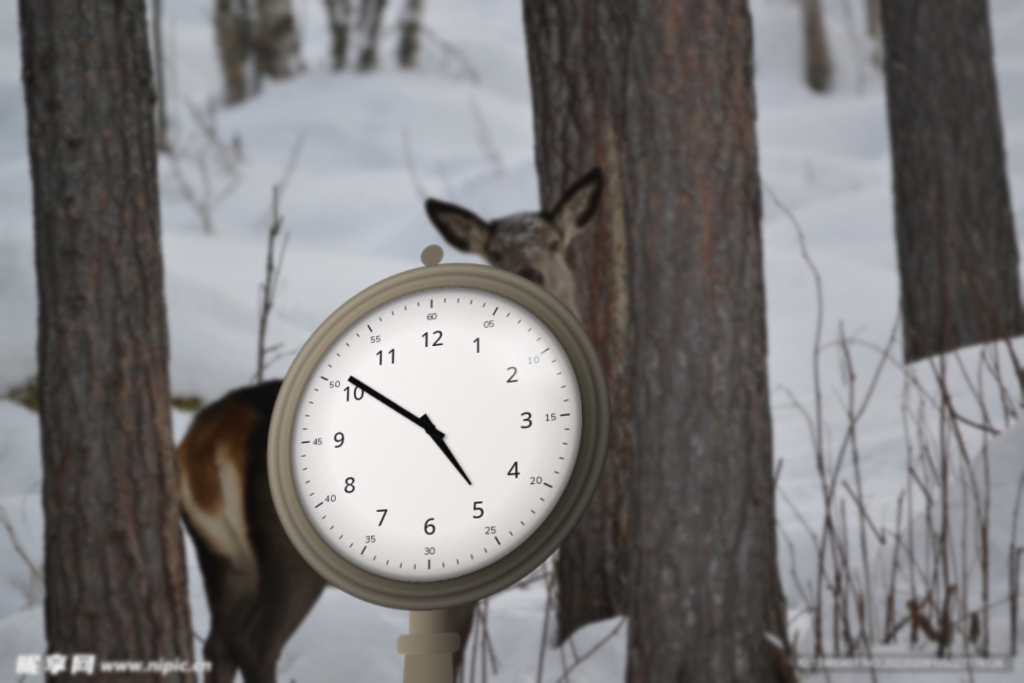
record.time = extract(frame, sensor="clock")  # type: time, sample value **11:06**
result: **4:51**
